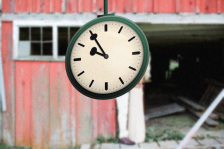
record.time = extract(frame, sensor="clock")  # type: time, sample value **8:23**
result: **9:55**
